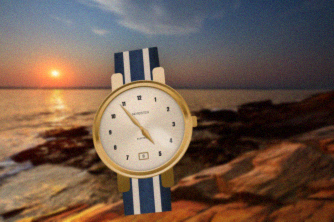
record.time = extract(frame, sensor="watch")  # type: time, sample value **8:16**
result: **4:54**
